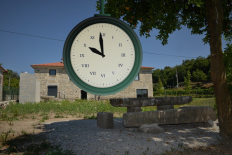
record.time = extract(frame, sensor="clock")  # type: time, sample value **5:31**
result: **9:59**
